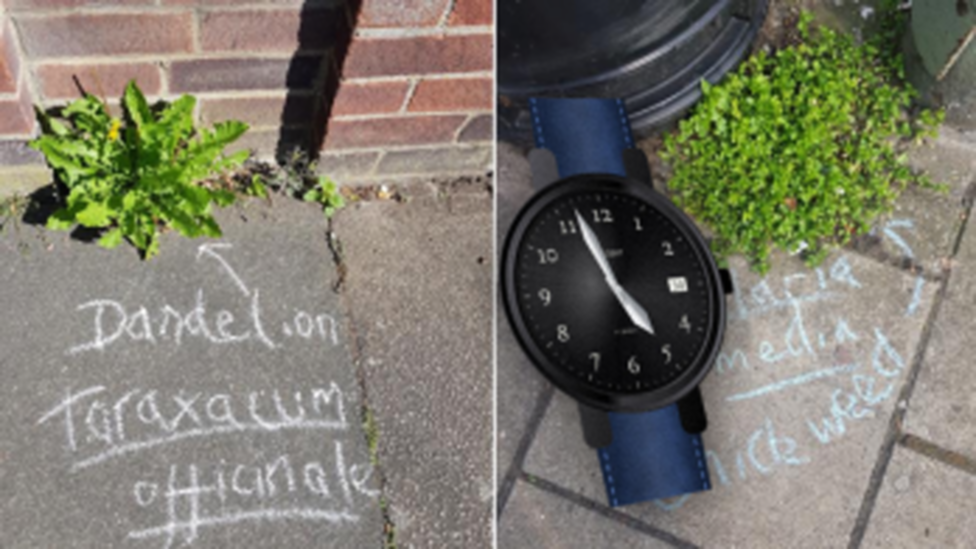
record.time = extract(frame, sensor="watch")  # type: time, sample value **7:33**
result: **4:57**
